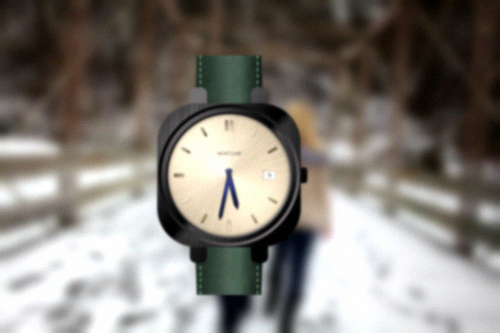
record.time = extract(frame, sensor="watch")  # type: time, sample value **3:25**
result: **5:32**
